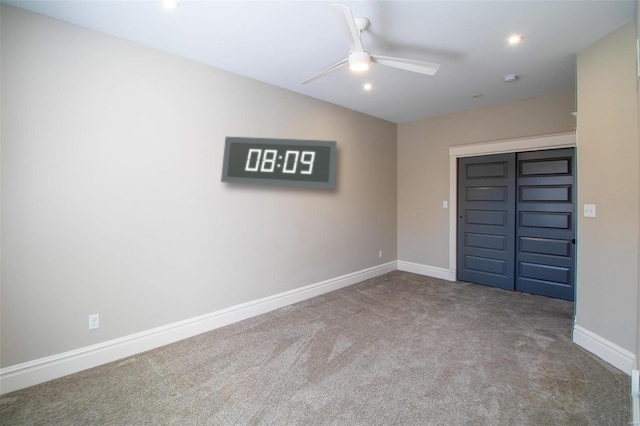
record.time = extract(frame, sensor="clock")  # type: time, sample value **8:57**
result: **8:09**
